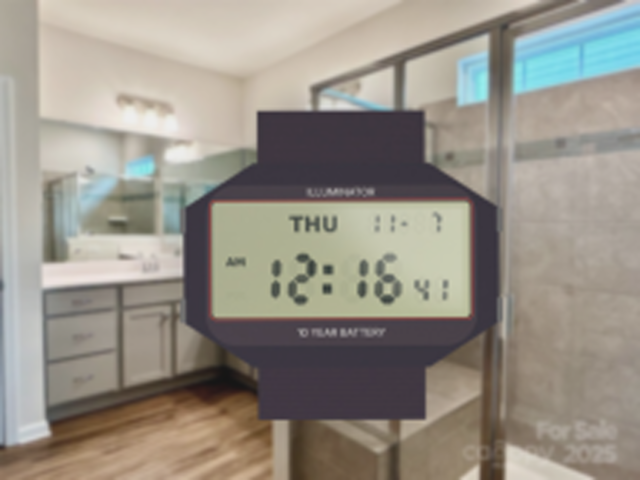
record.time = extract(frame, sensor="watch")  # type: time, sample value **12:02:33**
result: **12:16:41**
